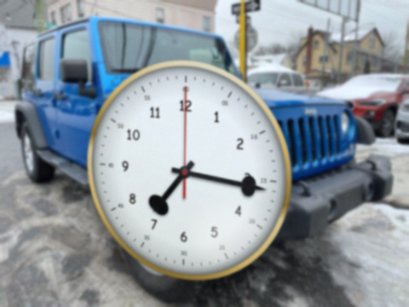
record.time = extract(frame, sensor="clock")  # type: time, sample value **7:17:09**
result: **7:16:00**
